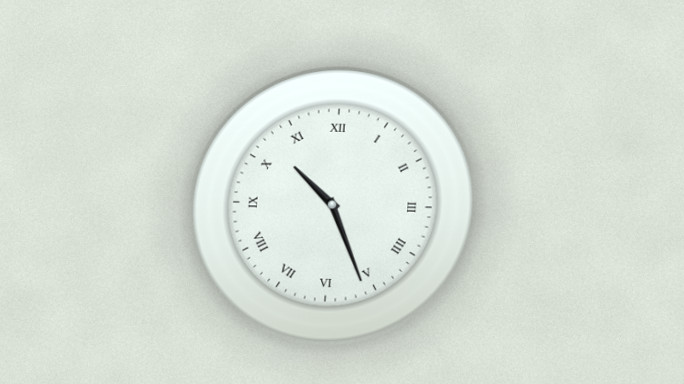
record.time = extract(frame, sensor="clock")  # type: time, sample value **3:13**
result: **10:26**
